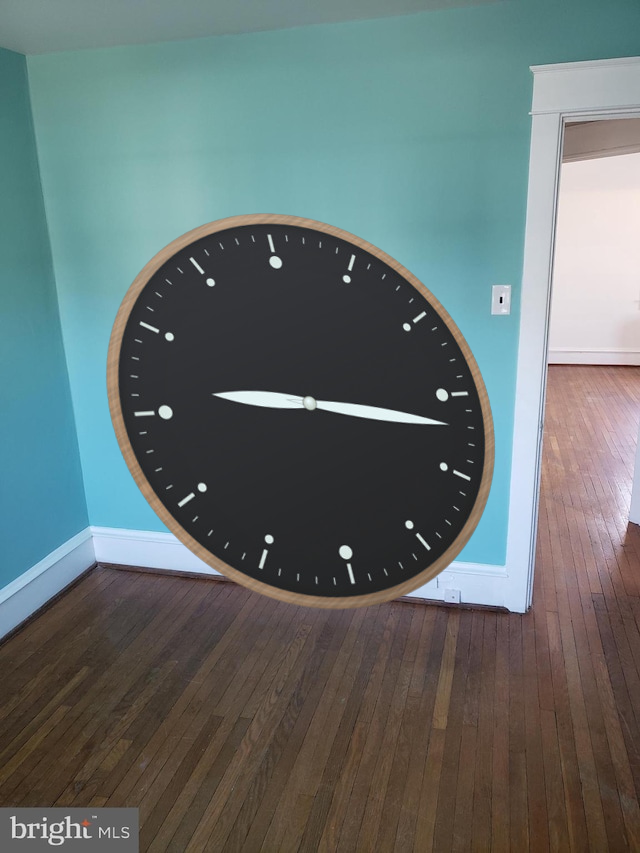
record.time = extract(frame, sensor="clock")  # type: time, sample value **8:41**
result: **9:17**
